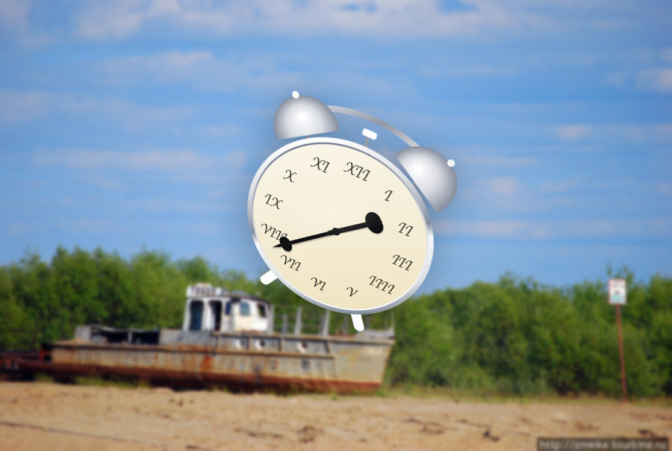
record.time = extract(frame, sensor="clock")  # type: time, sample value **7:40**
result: **1:38**
